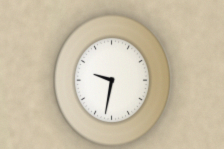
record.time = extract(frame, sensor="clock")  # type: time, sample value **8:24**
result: **9:32**
